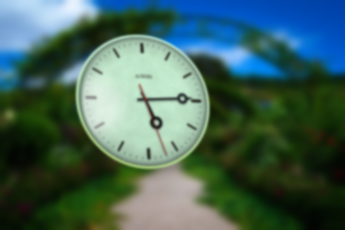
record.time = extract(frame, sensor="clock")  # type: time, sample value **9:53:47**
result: **5:14:27**
